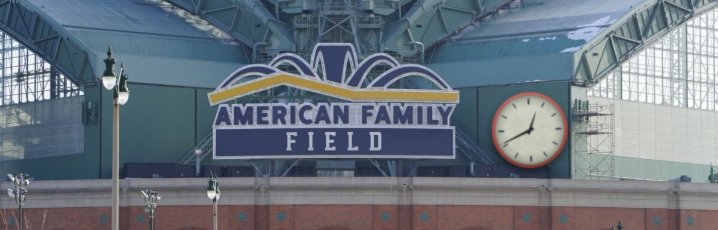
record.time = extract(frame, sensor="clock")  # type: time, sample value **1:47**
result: **12:41**
